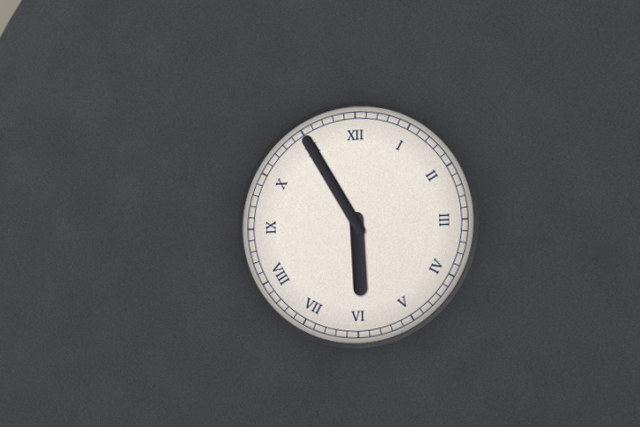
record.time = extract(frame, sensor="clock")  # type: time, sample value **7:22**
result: **5:55**
